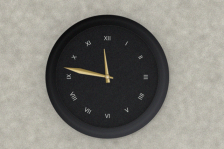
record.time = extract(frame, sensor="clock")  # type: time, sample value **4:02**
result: **11:47**
